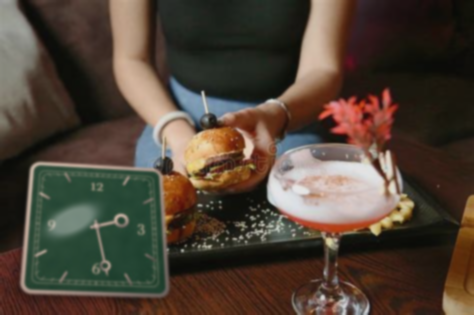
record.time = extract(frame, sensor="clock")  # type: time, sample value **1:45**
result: **2:28**
